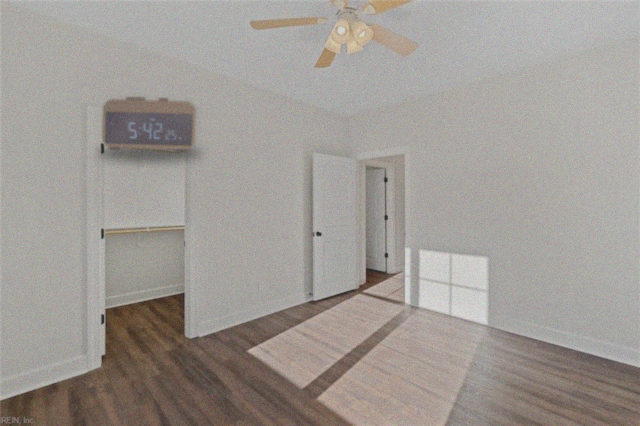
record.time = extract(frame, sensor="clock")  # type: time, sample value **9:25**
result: **5:42**
